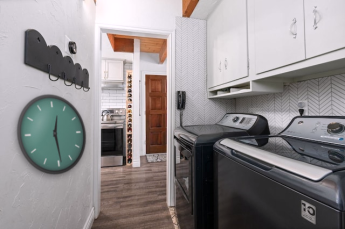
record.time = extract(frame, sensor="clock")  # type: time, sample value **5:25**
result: **12:29**
